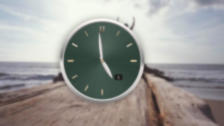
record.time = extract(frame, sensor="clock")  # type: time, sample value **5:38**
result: **4:59**
